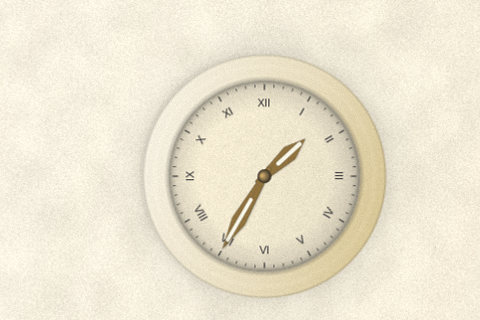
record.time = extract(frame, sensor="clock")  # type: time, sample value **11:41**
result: **1:35**
